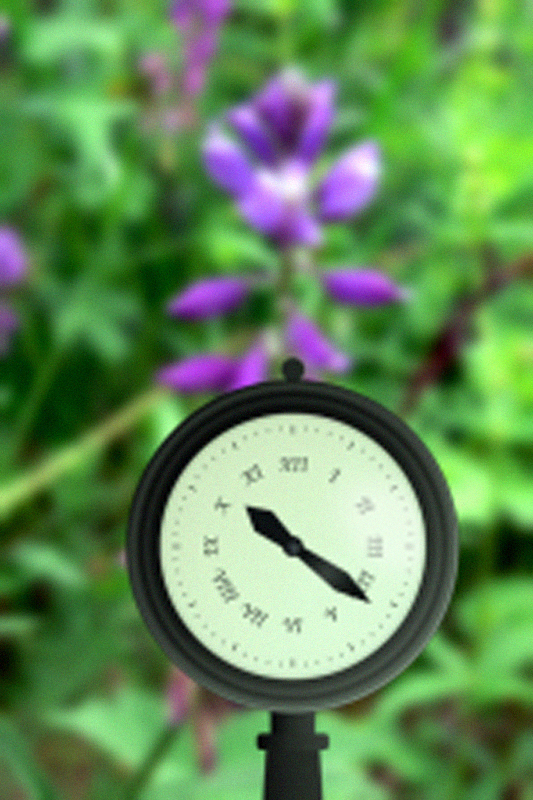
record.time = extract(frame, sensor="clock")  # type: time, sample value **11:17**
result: **10:21**
